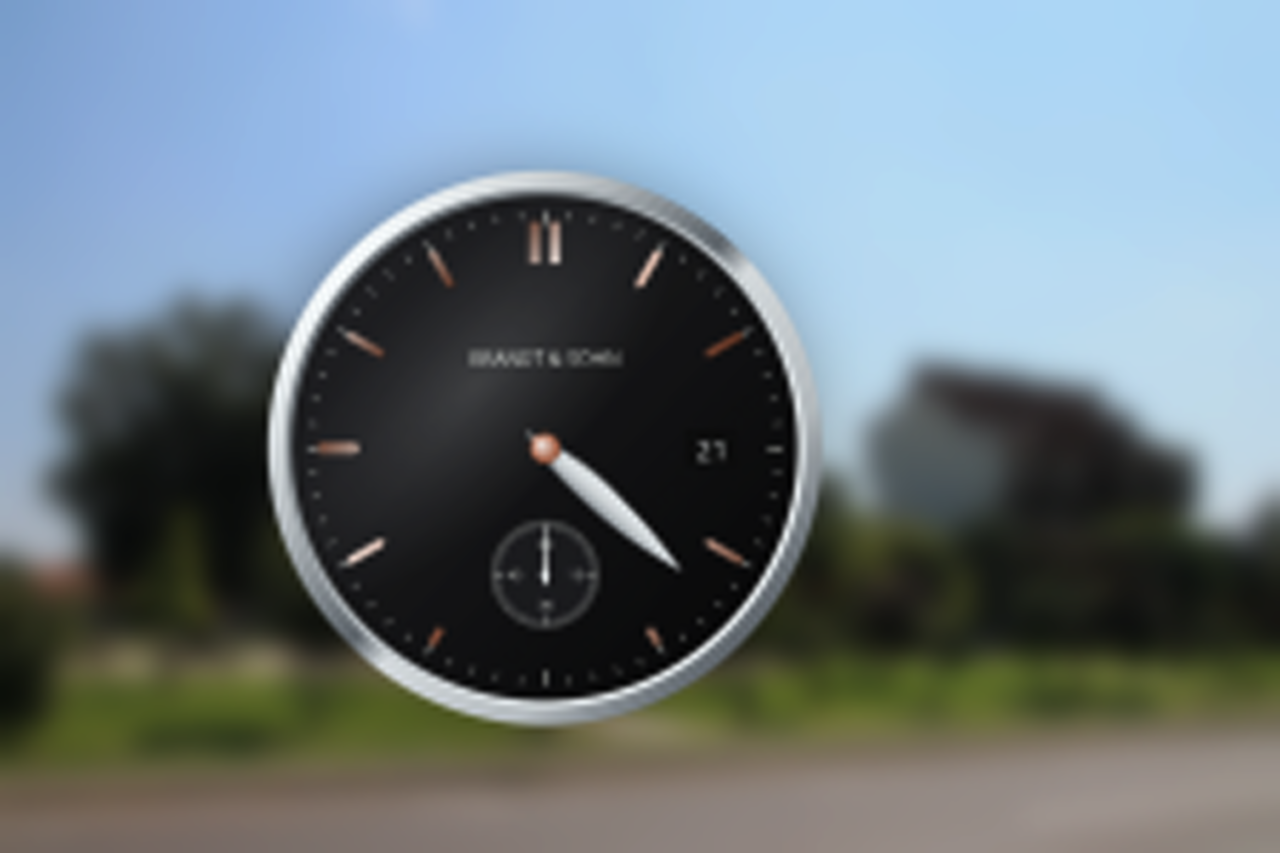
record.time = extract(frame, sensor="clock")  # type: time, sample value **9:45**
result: **4:22**
